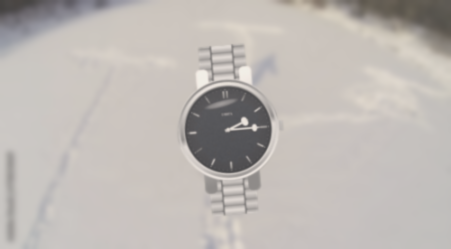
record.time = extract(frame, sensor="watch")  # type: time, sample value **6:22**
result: **2:15**
